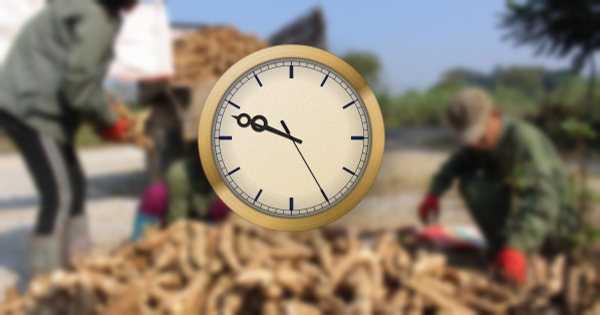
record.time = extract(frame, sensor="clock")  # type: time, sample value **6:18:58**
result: **9:48:25**
